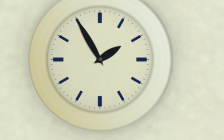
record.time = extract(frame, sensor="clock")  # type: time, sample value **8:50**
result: **1:55**
